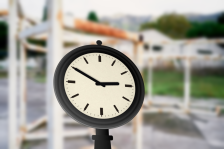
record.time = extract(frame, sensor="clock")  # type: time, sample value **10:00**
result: **2:50**
